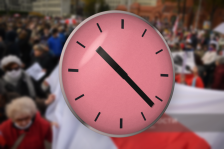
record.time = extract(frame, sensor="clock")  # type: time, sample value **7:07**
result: **10:22**
